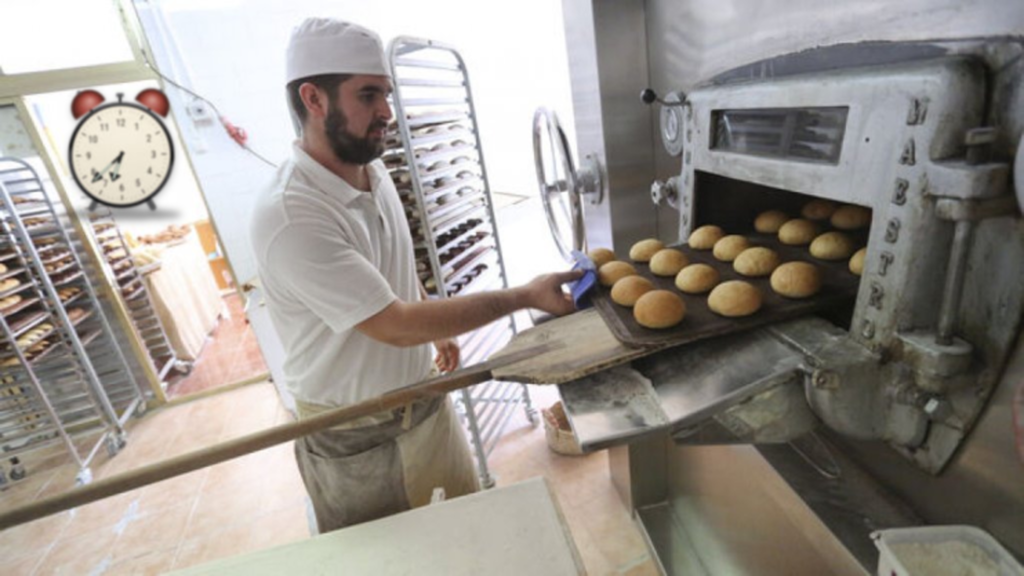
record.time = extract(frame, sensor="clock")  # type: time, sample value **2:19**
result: **6:38**
